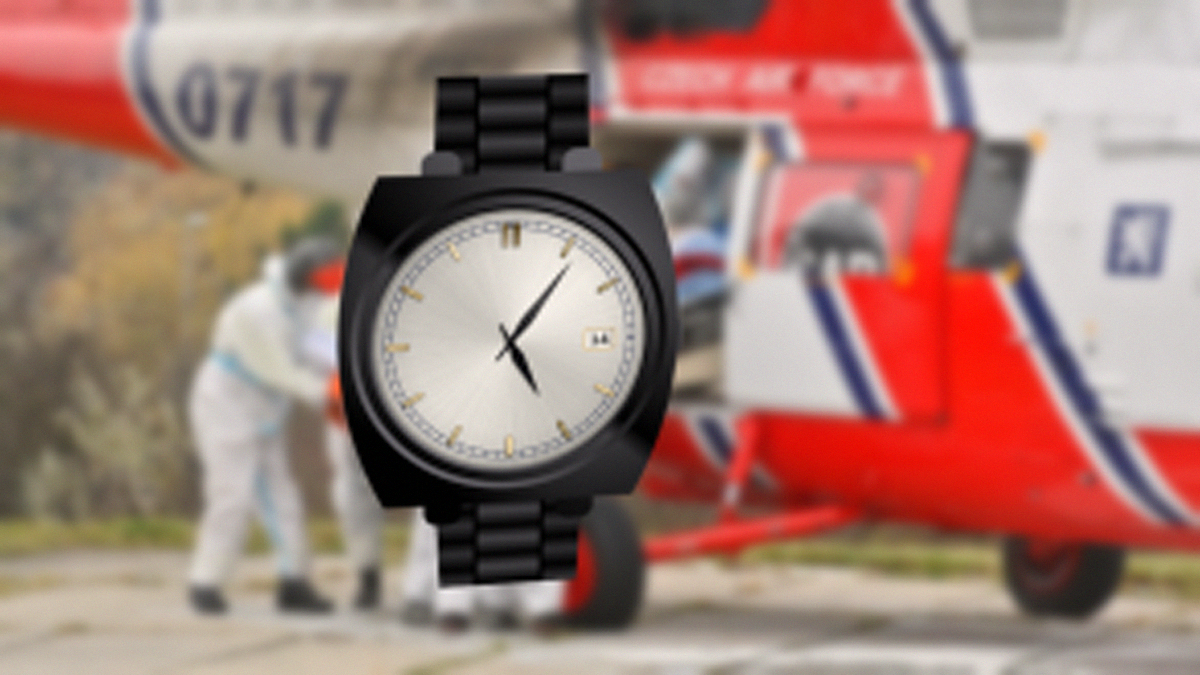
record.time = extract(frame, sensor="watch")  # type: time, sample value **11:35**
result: **5:06**
